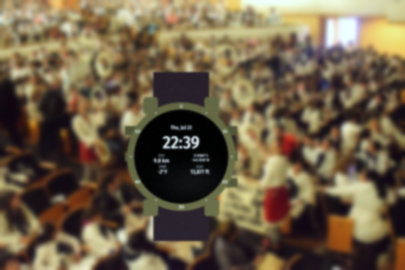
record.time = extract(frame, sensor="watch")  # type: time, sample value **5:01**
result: **22:39**
